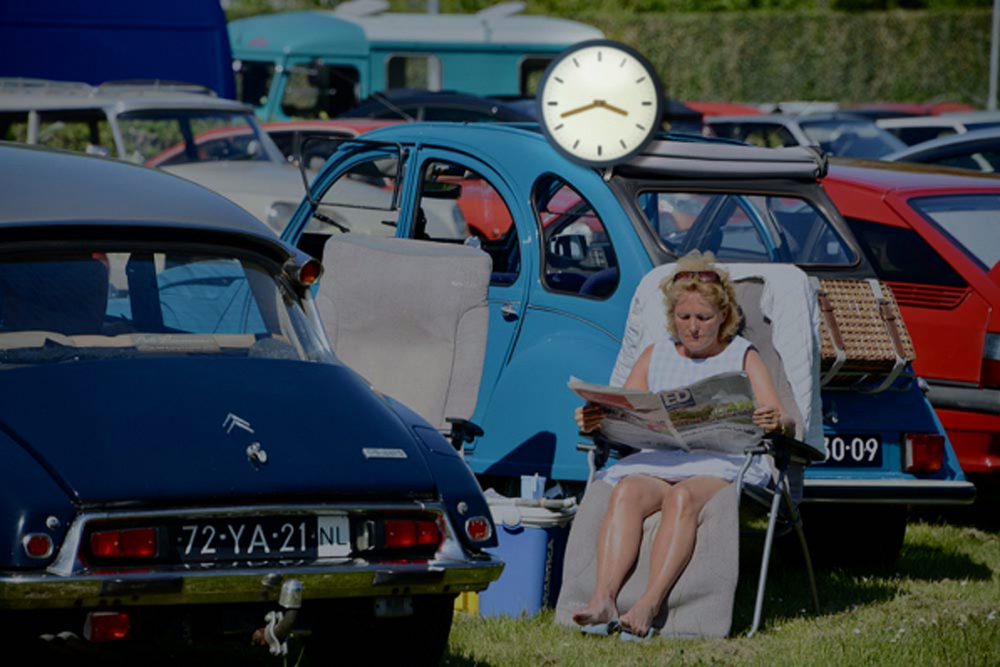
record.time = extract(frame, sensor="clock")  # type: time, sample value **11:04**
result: **3:42**
